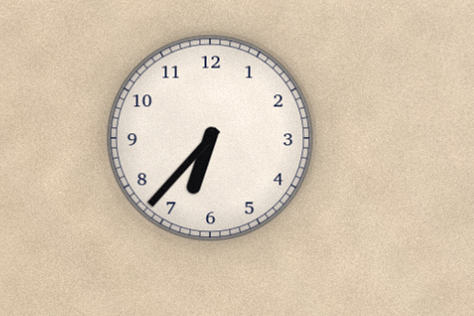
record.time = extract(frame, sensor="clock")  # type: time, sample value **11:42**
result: **6:37**
